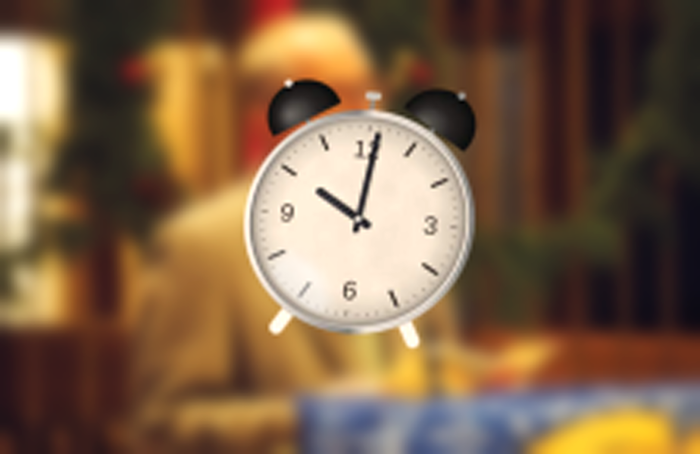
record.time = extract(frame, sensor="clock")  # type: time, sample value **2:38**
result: **10:01**
